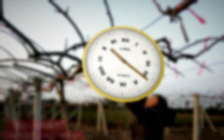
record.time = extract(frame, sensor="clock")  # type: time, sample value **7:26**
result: **10:21**
